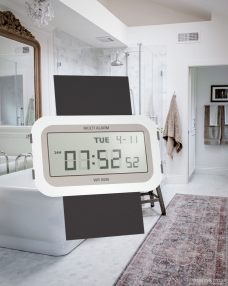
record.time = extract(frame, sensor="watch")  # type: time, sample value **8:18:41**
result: **7:52:52**
